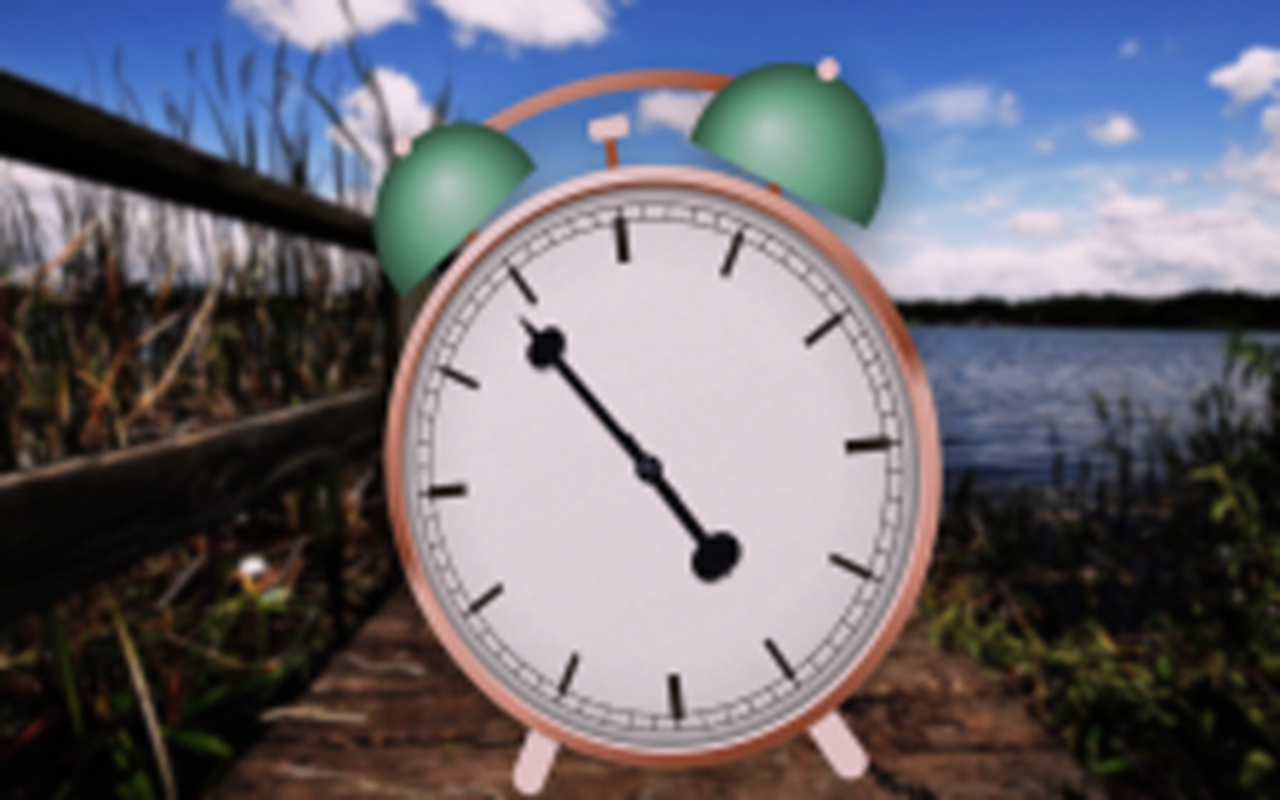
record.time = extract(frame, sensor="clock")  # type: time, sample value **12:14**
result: **4:54**
